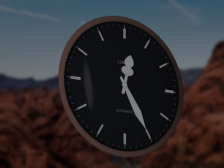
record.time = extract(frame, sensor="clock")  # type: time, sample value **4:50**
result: **12:25**
